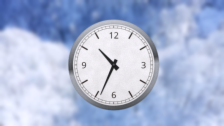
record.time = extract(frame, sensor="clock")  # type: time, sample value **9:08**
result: **10:34**
